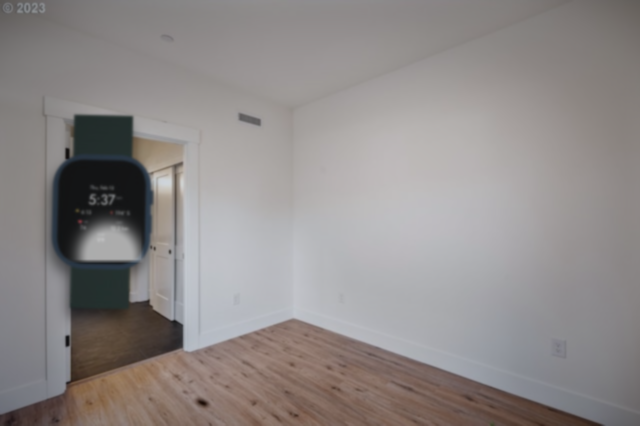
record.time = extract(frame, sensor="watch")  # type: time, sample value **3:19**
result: **5:37**
